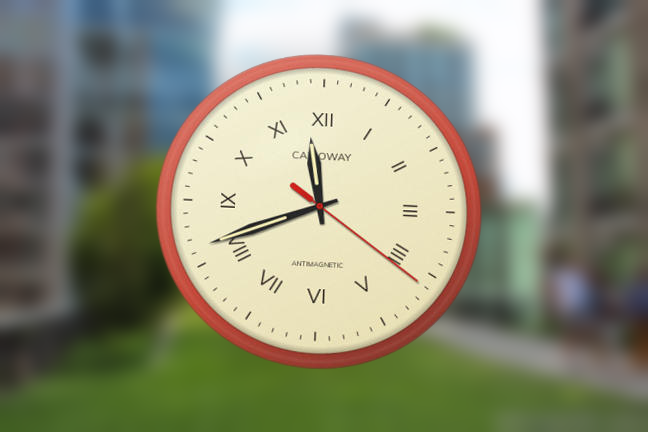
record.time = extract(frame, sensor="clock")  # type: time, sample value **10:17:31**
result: **11:41:21**
